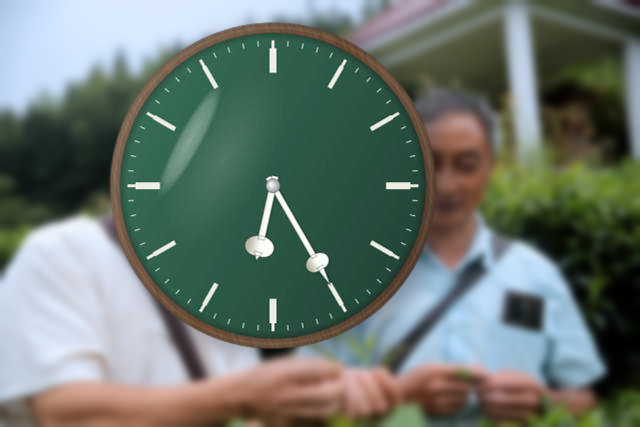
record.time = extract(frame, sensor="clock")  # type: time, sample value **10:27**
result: **6:25**
